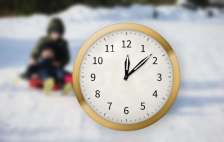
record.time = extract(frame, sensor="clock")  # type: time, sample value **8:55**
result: **12:08**
